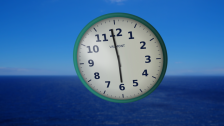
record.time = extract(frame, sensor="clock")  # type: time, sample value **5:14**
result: **5:59**
